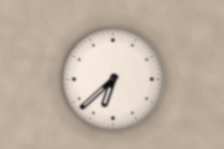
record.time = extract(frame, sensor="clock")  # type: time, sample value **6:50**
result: **6:38**
